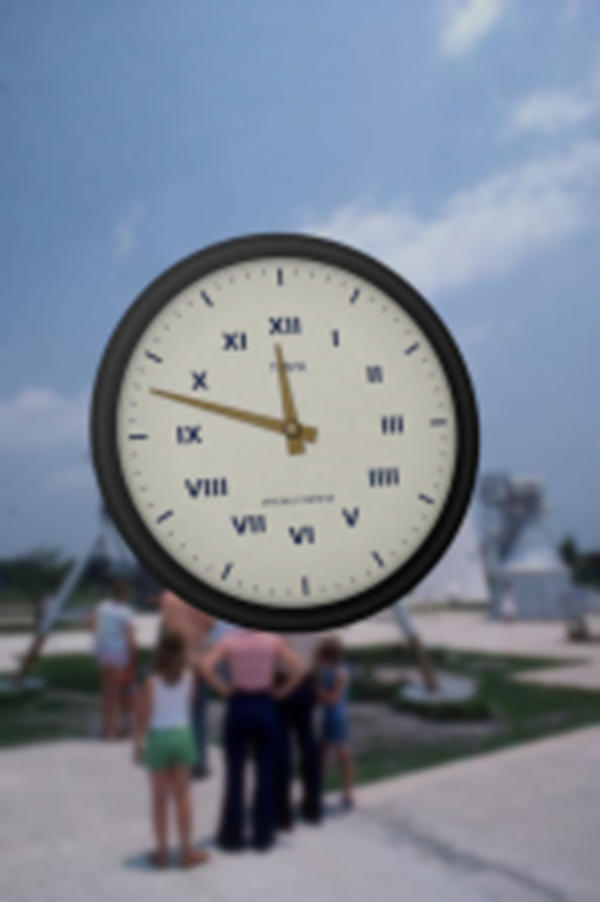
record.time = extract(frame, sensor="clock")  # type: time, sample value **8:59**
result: **11:48**
